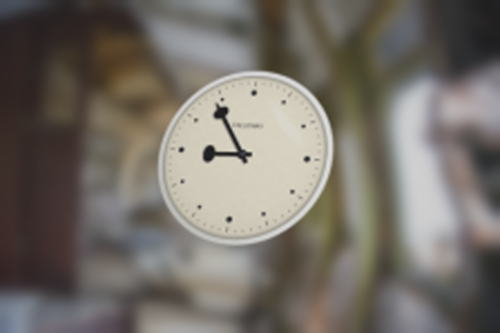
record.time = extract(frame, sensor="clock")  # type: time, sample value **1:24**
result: **8:54**
